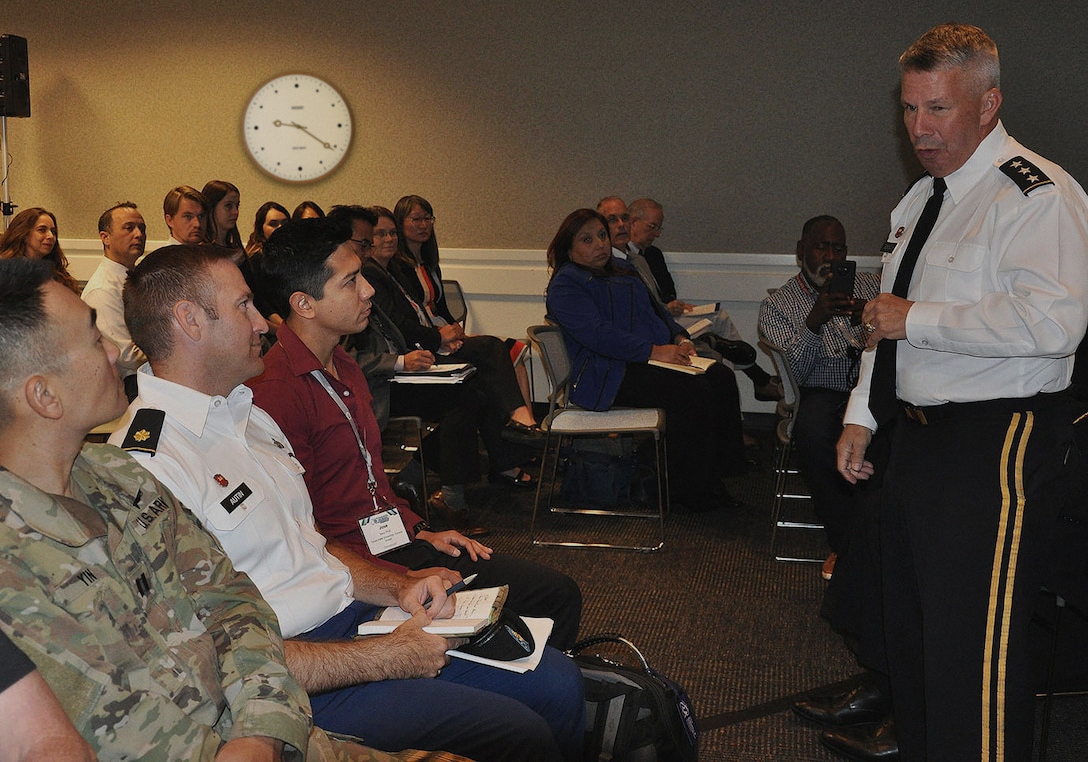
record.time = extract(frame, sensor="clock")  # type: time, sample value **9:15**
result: **9:21**
